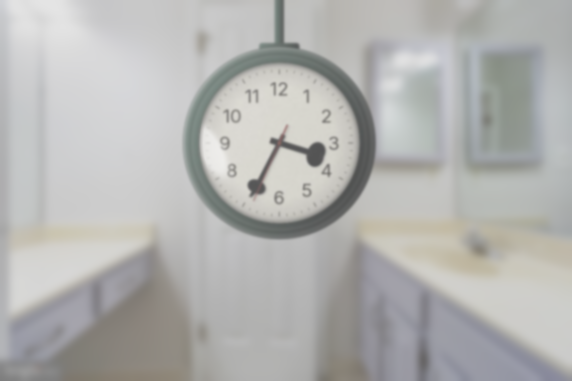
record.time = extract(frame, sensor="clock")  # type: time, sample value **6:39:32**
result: **3:34:34**
